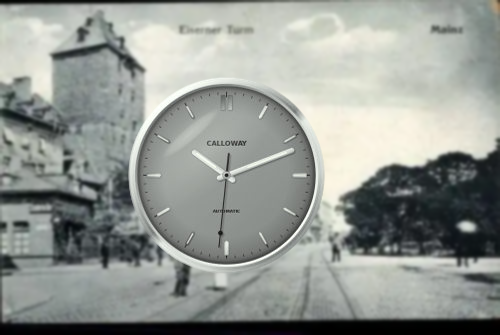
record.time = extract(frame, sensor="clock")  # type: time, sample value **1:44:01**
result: **10:11:31**
